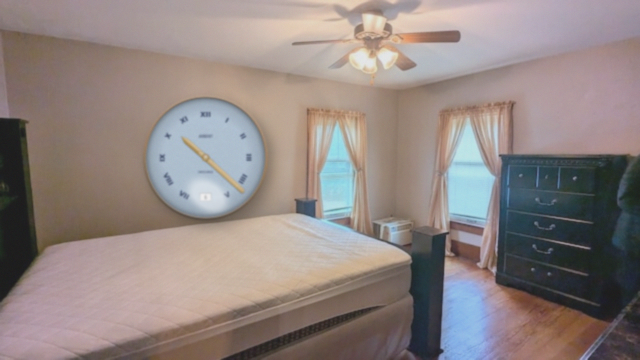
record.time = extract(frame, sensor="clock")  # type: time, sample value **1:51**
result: **10:22**
